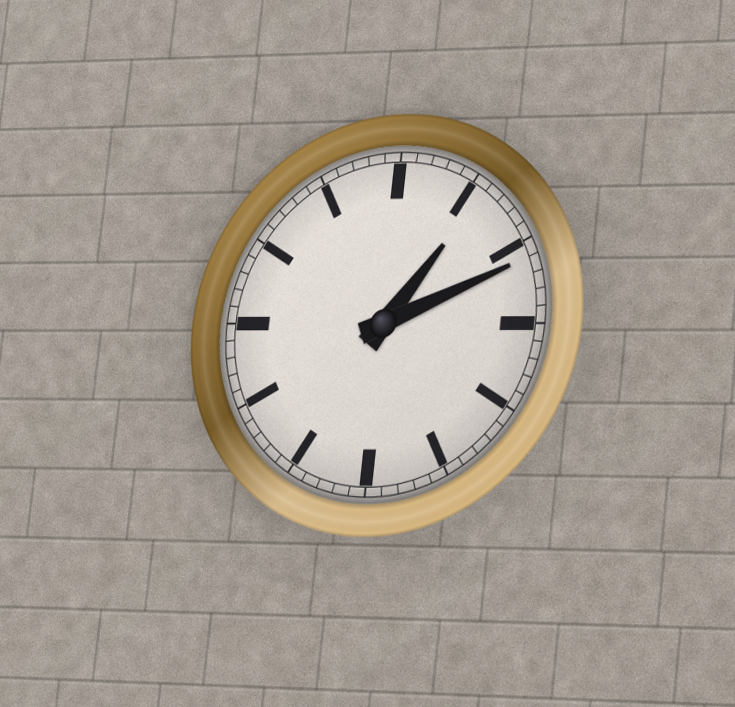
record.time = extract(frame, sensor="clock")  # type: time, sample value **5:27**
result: **1:11**
